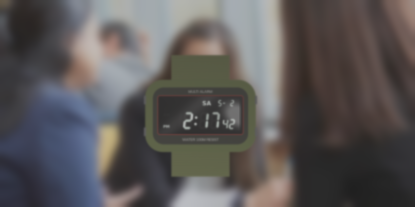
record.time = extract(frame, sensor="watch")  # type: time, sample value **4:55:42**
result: **2:17:42**
